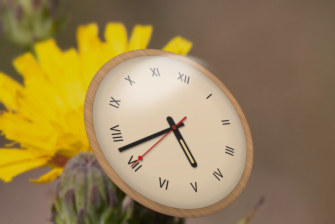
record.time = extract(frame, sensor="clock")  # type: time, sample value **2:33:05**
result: **4:37:35**
